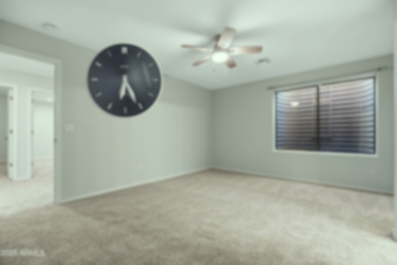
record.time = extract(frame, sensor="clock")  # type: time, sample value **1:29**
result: **6:26**
